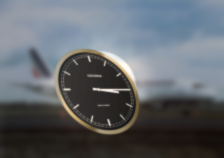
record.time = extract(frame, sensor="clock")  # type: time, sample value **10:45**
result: **3:15**
